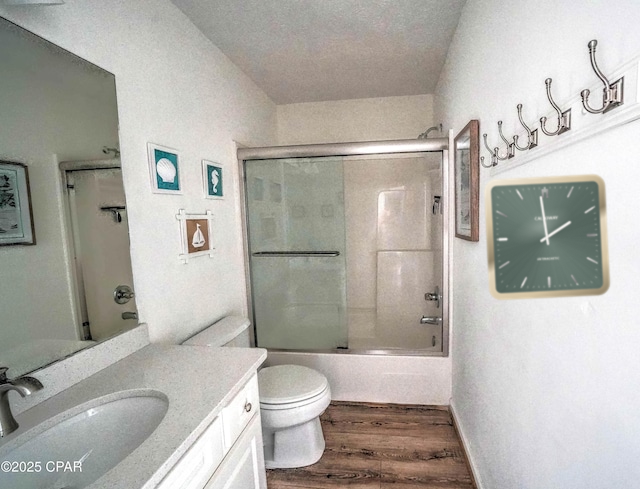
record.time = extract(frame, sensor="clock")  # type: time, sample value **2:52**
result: **1:59**
